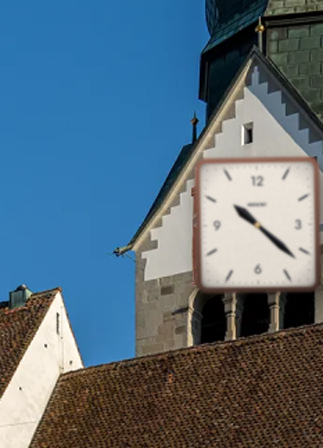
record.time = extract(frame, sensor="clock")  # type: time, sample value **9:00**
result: **10:22**
